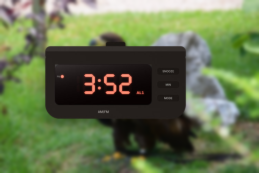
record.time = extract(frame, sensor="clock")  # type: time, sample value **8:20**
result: **3:52**
